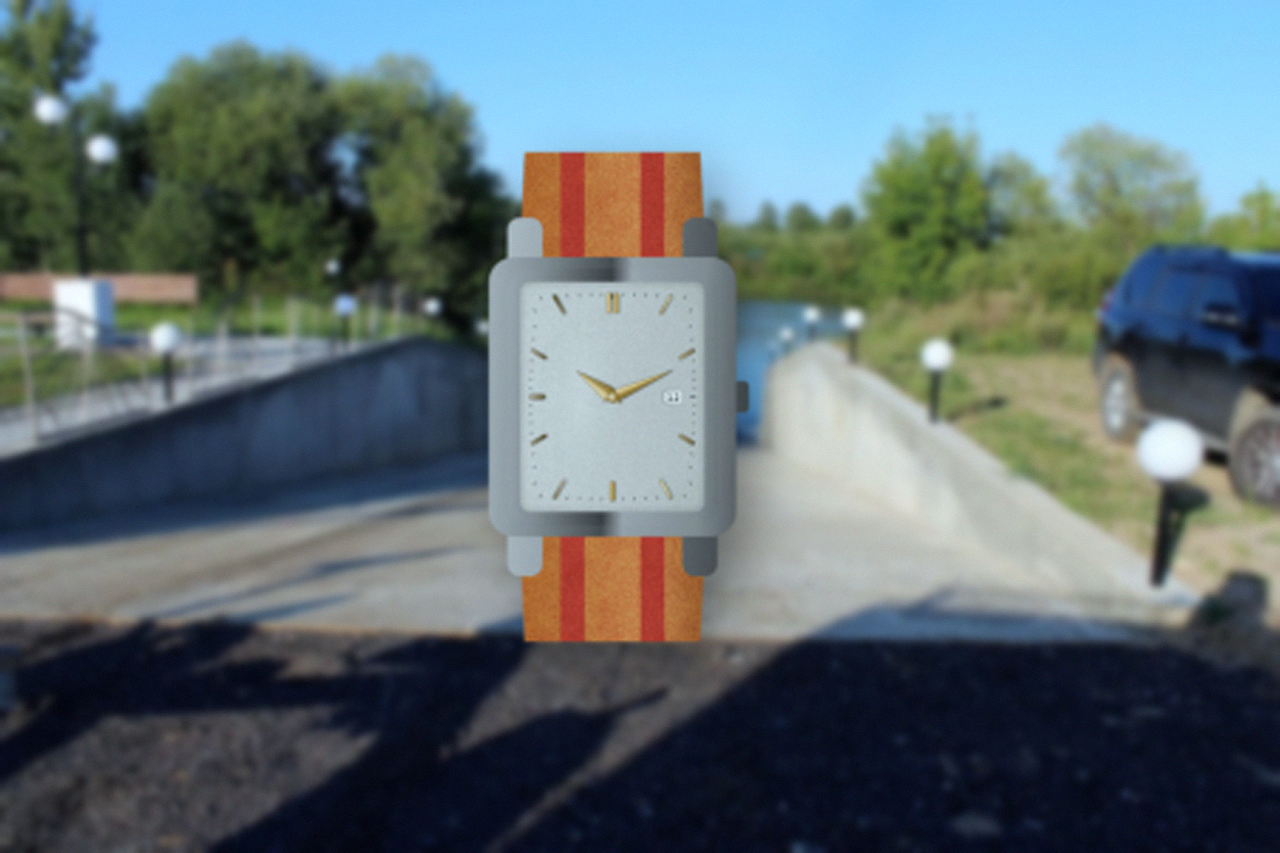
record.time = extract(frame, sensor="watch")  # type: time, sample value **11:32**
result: **10:11**
